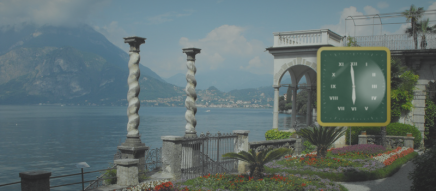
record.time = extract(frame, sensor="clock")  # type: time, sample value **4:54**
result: **5:59**
